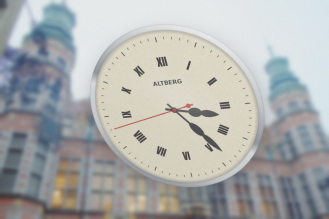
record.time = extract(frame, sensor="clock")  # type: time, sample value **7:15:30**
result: **3:23:43**
